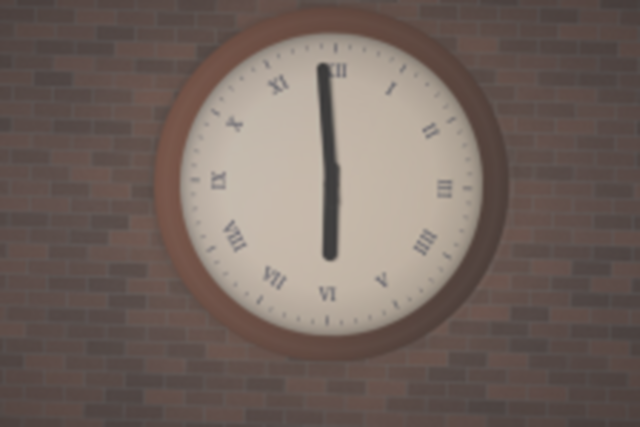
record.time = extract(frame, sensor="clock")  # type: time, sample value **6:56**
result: **5:59**
